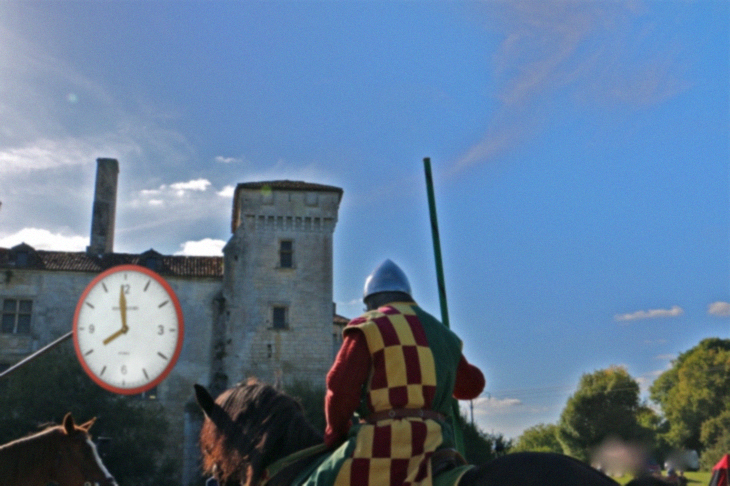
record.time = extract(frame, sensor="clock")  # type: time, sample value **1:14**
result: **7:59**
